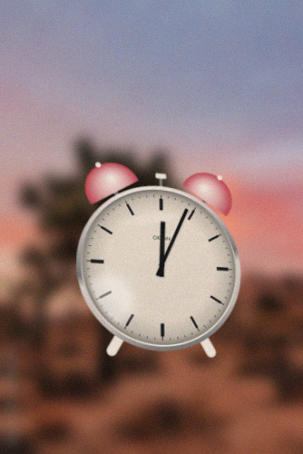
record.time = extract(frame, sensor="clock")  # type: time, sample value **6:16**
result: **12:04**
